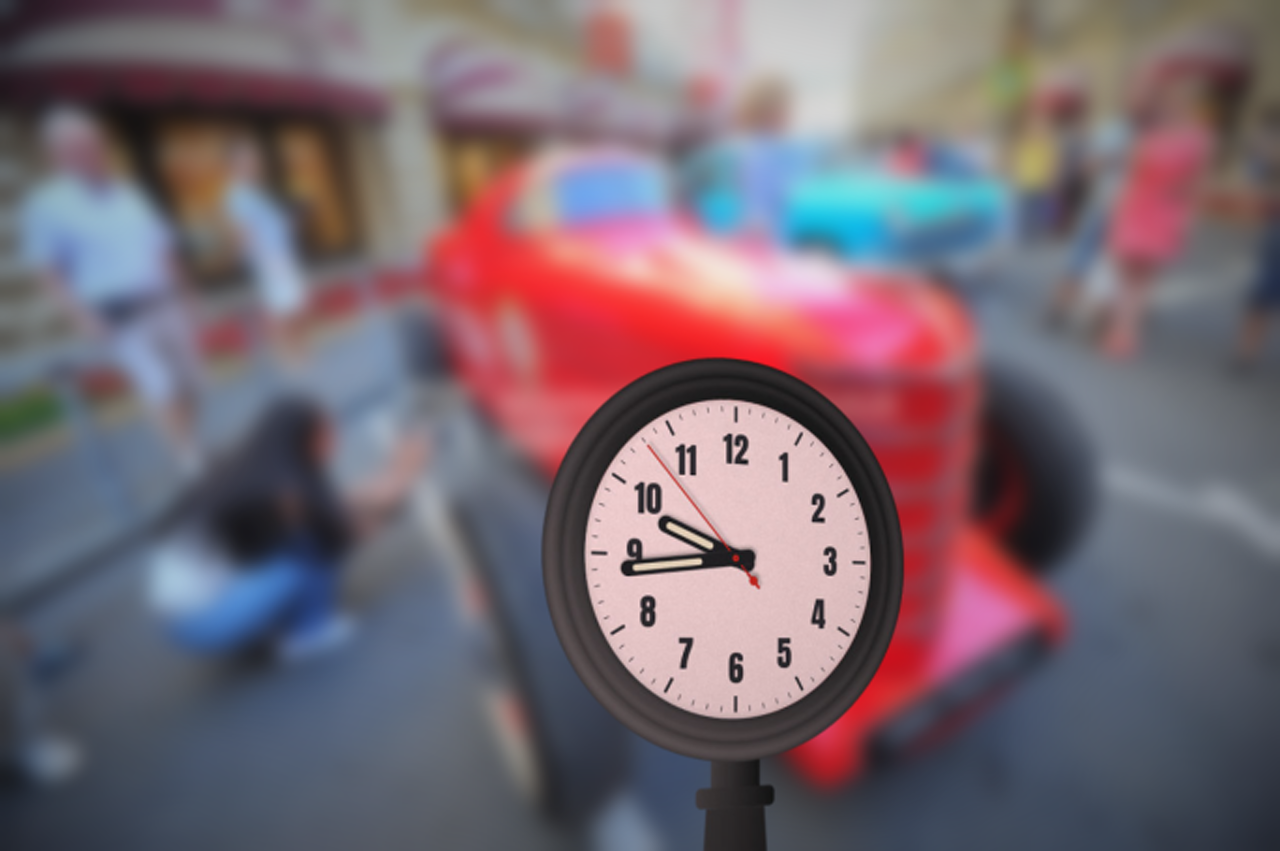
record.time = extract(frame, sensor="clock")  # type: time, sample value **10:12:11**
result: **9:43:53**
